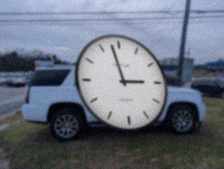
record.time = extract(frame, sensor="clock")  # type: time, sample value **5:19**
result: **2:58**
